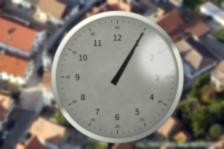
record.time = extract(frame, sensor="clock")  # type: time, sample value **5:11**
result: **1:05**
